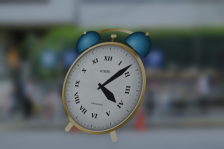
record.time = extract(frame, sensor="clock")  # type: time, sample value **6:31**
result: **4:08**
